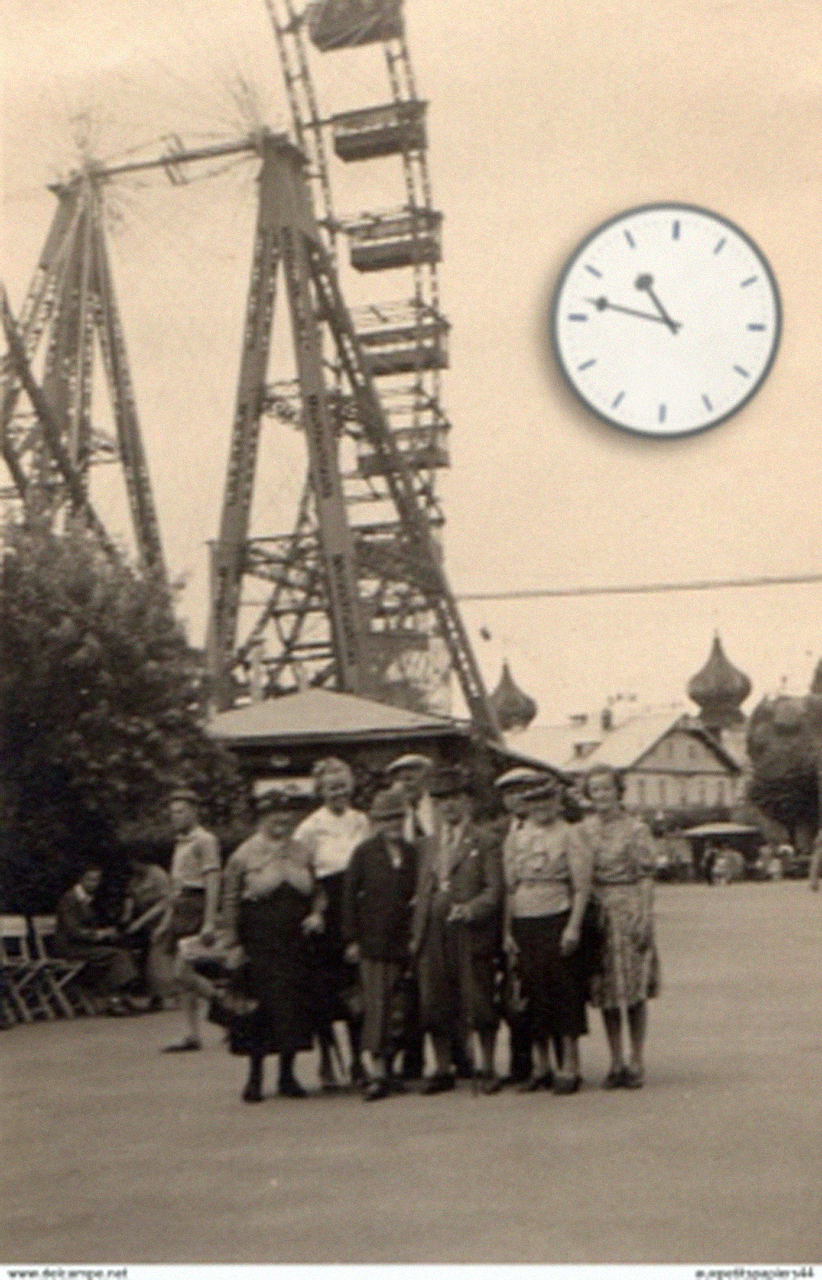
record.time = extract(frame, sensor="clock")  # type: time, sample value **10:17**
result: **10:47**
